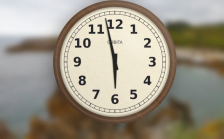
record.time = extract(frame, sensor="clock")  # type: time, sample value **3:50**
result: **5:58**
